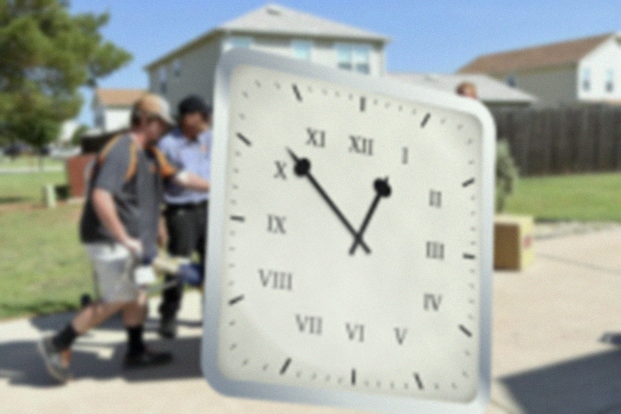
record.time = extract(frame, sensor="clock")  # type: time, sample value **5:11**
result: **12:52**
